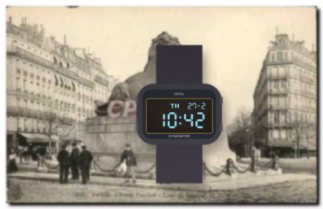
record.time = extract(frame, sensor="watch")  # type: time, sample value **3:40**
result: **10:42**
